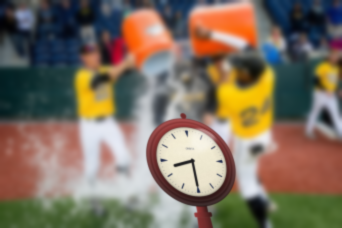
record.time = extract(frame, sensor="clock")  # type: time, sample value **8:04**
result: **8:30**
